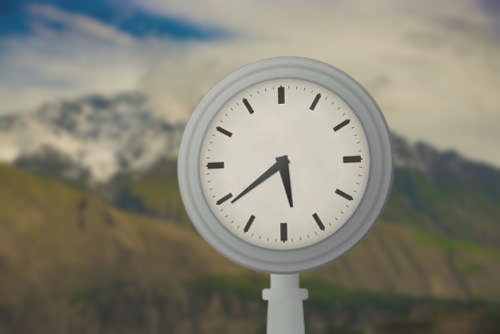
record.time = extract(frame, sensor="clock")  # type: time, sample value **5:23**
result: **5:39**
